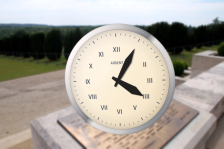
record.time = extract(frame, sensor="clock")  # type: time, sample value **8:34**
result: **4:05**
